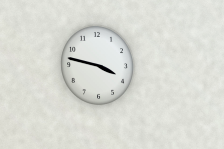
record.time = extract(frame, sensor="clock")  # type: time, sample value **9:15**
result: **3:47**
